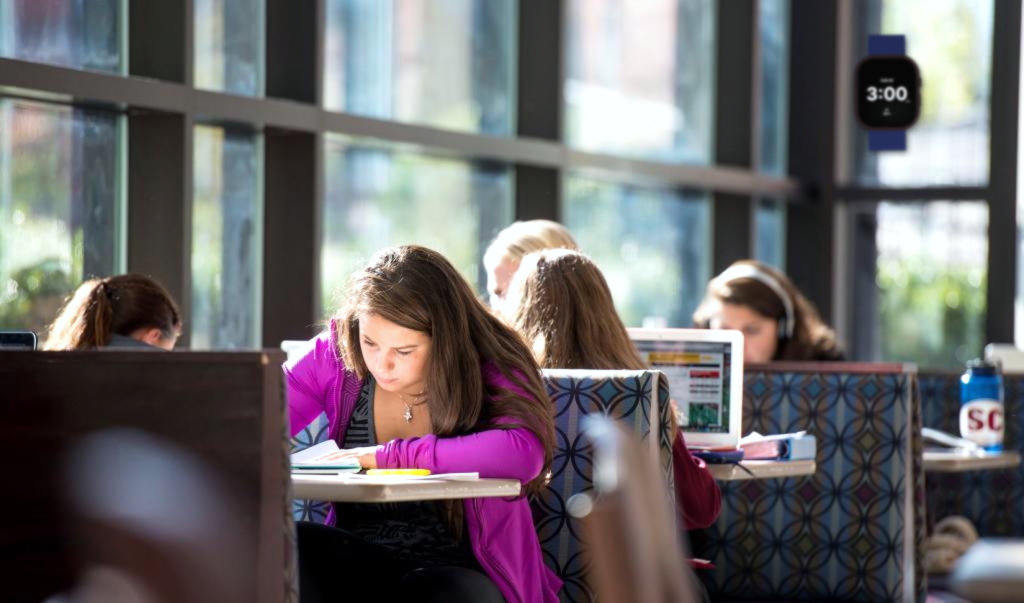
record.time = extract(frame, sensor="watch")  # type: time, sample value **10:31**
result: **3:00**
